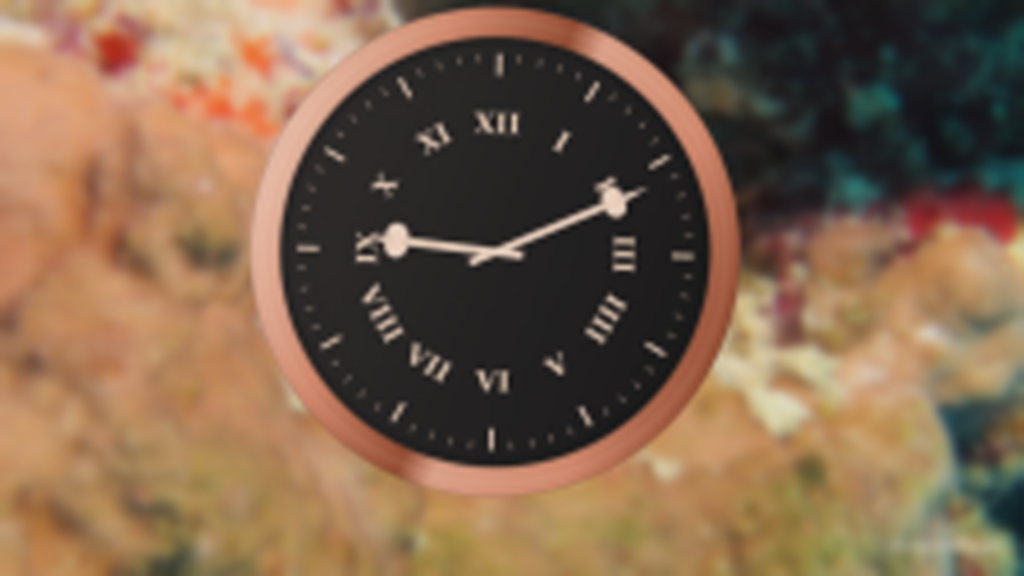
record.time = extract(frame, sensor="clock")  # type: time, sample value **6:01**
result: **9:11**
